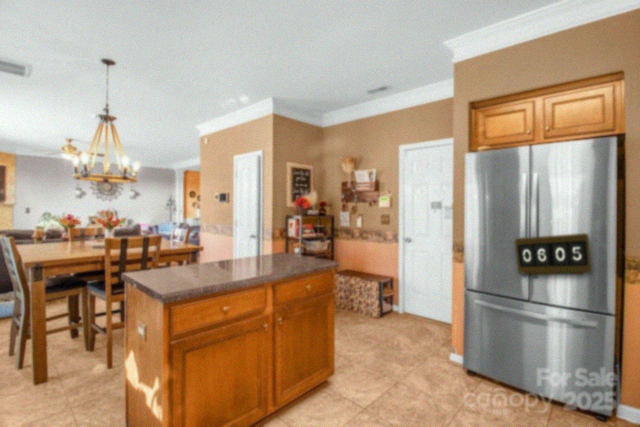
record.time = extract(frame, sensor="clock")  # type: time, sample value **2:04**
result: **6:05**
